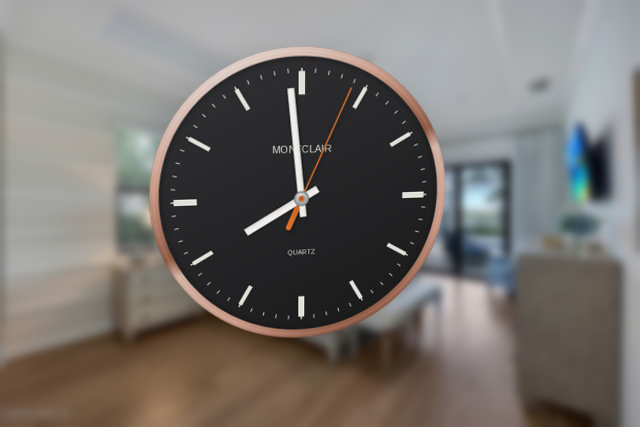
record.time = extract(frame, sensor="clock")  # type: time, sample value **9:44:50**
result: **7:59:04**
